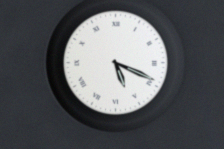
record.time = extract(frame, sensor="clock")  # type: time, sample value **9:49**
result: **5:19**
